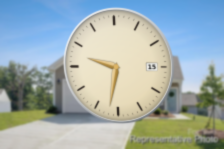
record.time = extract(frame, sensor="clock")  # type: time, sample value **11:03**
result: **9:32**
